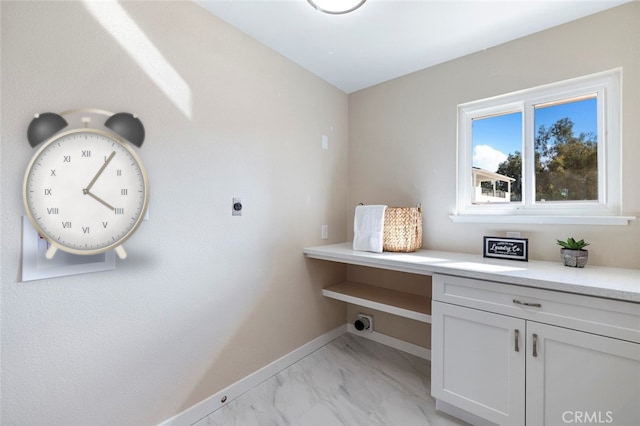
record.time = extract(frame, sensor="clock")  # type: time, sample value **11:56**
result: **4:06**
